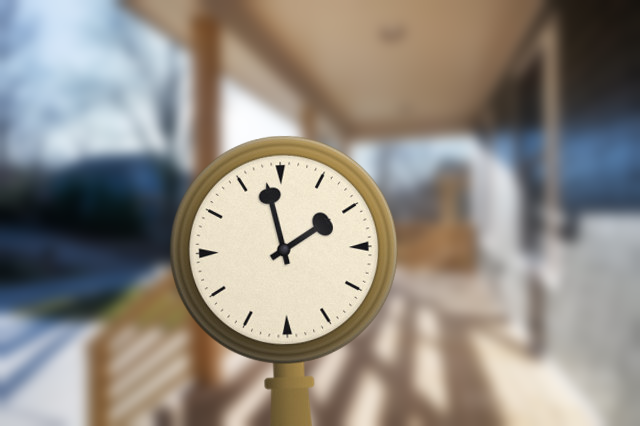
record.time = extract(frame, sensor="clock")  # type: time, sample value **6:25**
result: **1:58**
